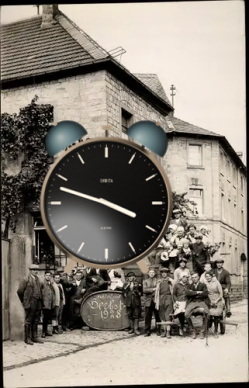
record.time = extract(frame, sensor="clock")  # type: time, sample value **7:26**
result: **3:48**
